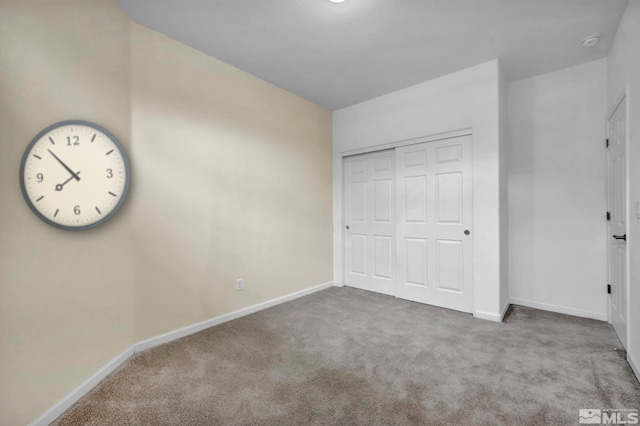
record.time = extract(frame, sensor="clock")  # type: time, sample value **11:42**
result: **7:53**
